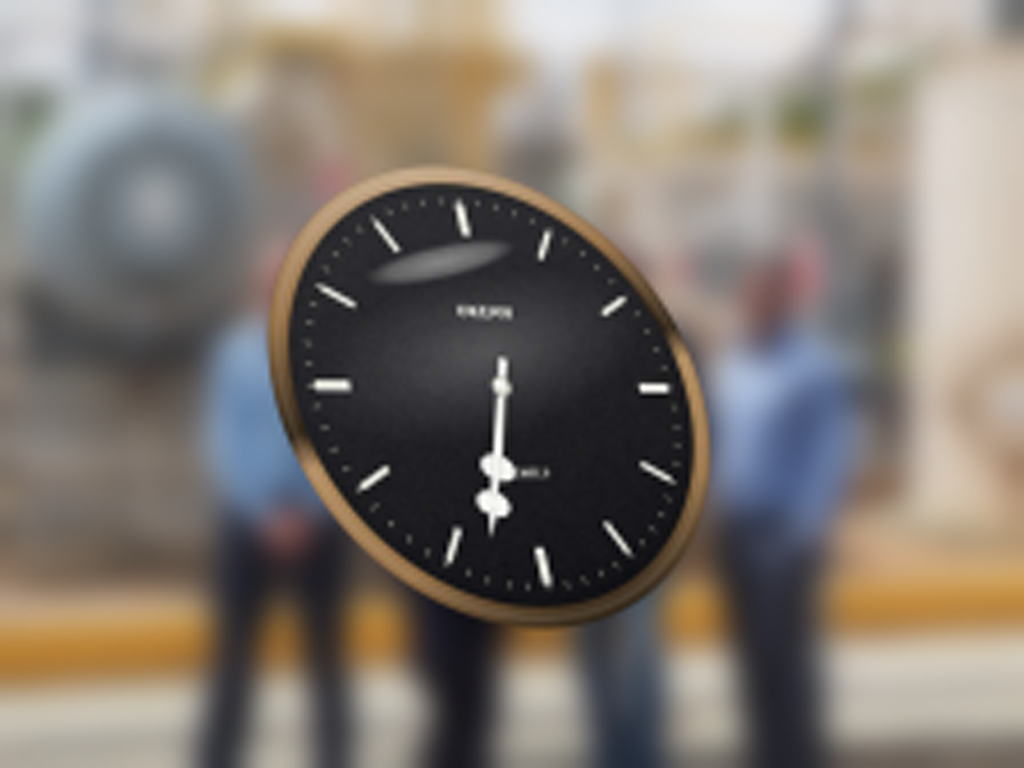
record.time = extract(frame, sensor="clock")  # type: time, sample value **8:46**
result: **6:33**
